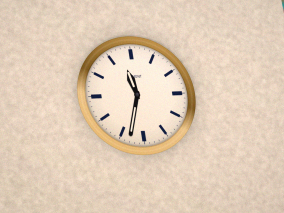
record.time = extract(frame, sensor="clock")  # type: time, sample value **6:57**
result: **11:33**
